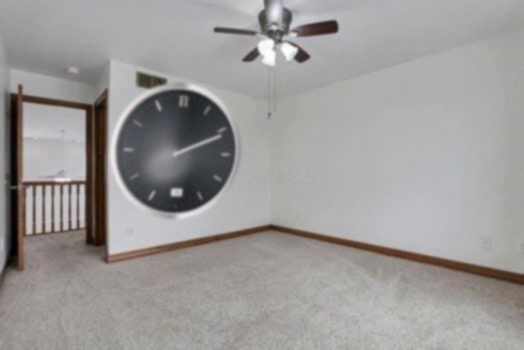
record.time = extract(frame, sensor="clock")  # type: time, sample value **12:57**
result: **2:11**
